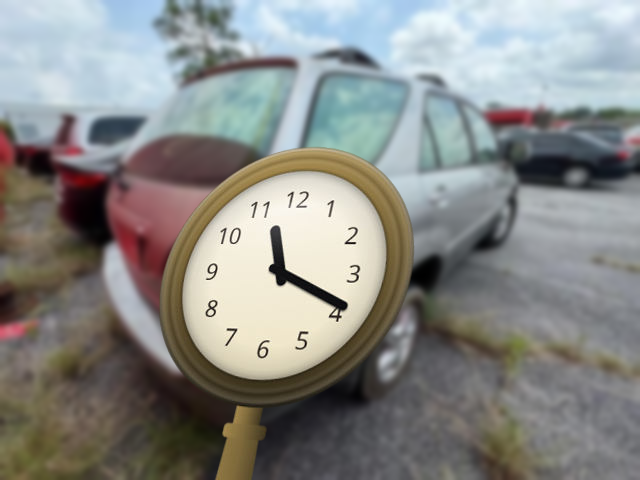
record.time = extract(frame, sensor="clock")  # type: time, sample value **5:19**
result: **11:19**
